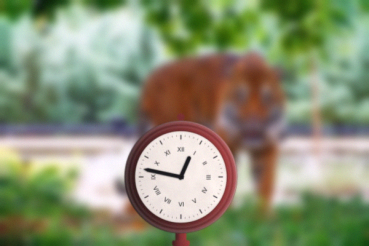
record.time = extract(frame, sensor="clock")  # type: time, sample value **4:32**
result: **12:47**
